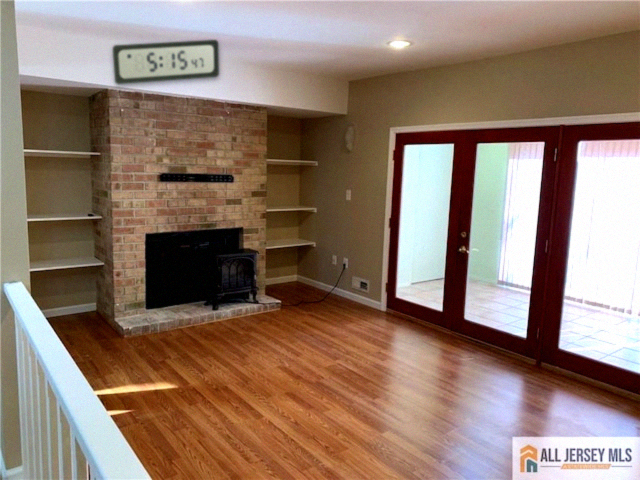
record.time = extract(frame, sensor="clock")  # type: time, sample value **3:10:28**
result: **5:15:47**
